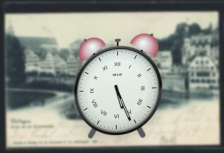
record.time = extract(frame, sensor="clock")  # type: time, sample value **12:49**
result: **5:26**
